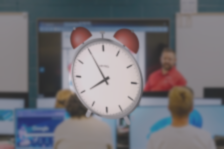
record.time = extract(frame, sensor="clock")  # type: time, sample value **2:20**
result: **7:55**
